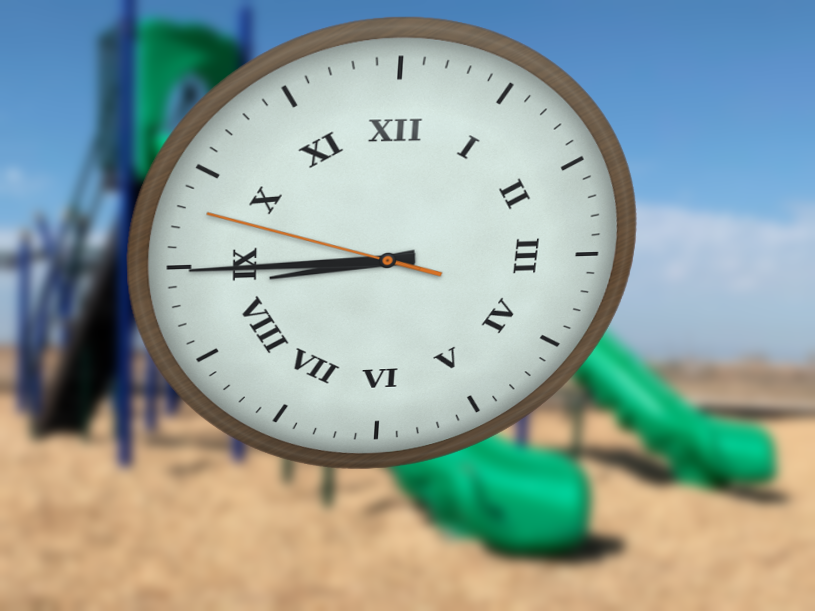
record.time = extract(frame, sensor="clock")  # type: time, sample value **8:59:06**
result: **8:44:48**
